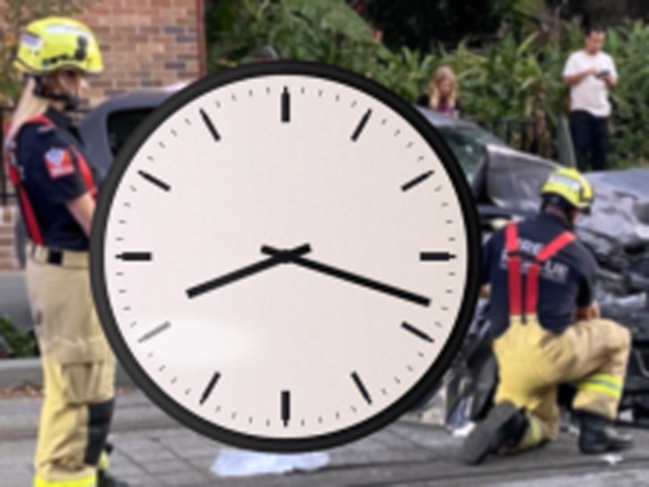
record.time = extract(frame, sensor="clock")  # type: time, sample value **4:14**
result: **8:18**
